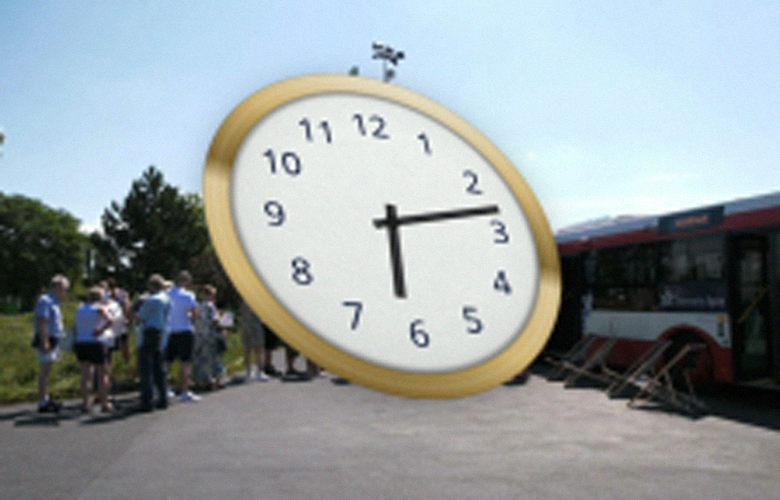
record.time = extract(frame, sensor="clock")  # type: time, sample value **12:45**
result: **6:13**
